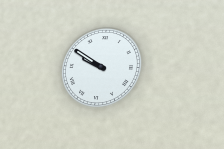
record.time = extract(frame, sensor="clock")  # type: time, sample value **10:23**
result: **9:50**
